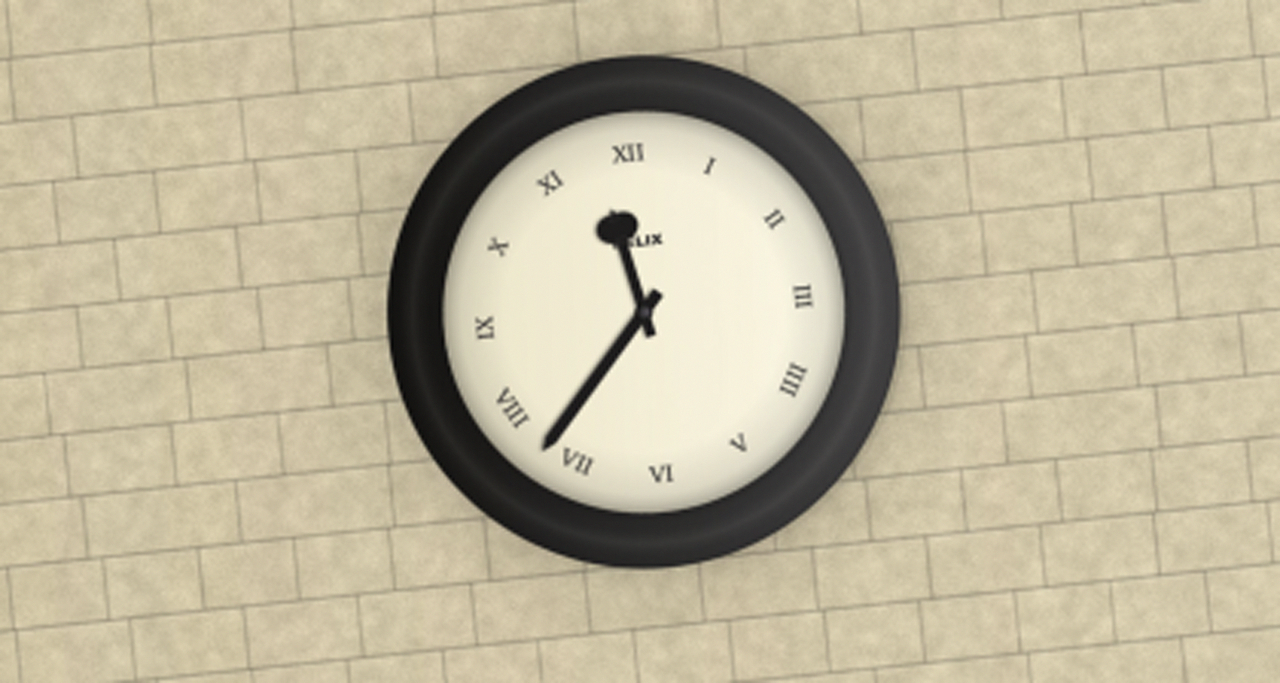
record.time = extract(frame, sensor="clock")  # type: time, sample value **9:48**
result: **11:37**
